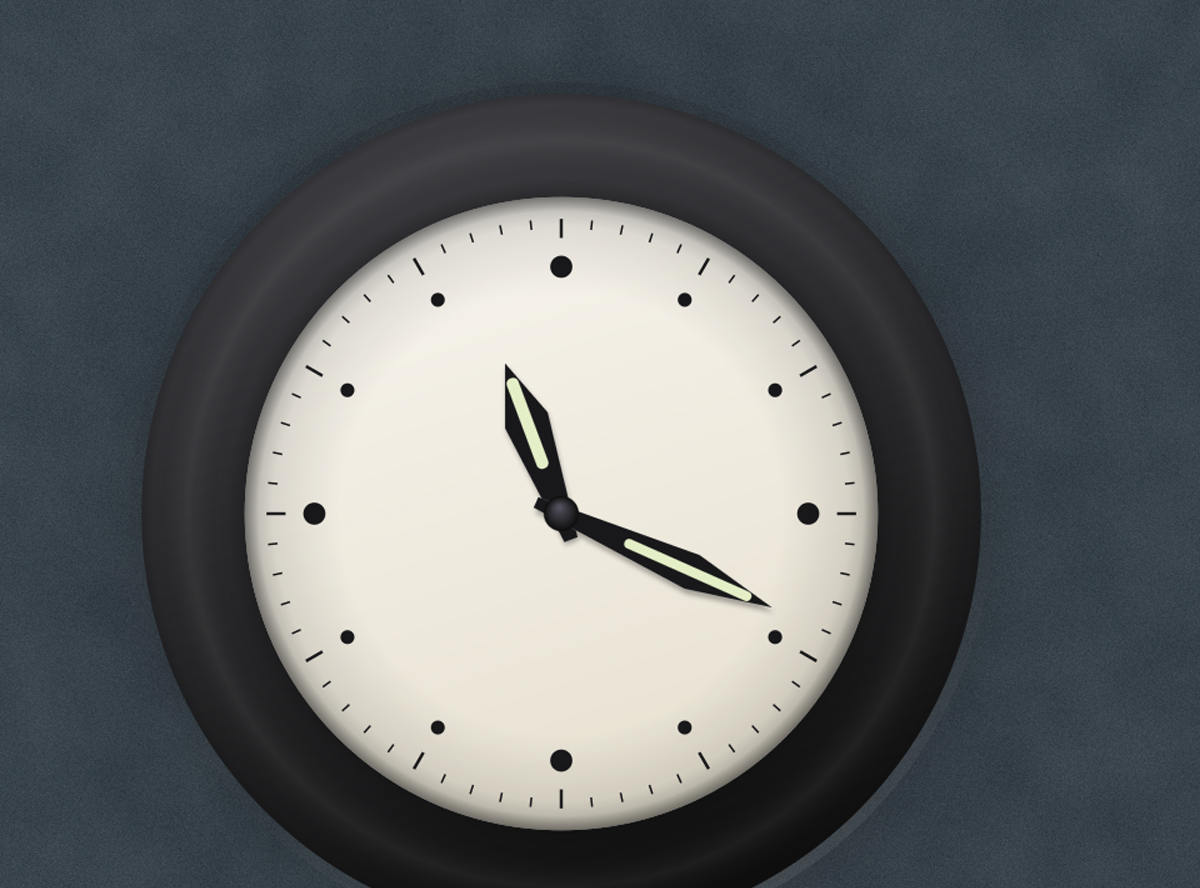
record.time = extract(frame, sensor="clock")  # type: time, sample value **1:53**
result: **11:19**
